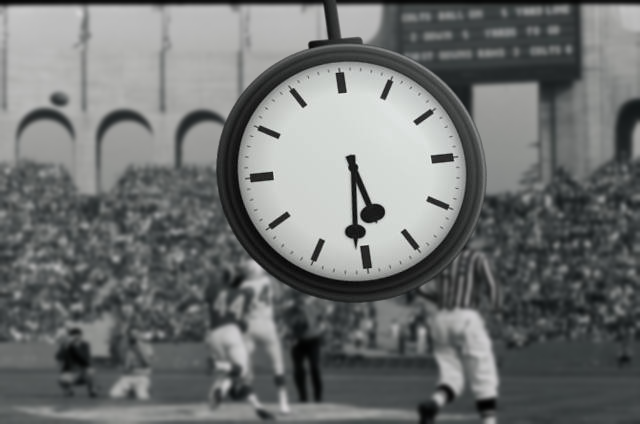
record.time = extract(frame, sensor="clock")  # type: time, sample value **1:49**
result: **5:31**
